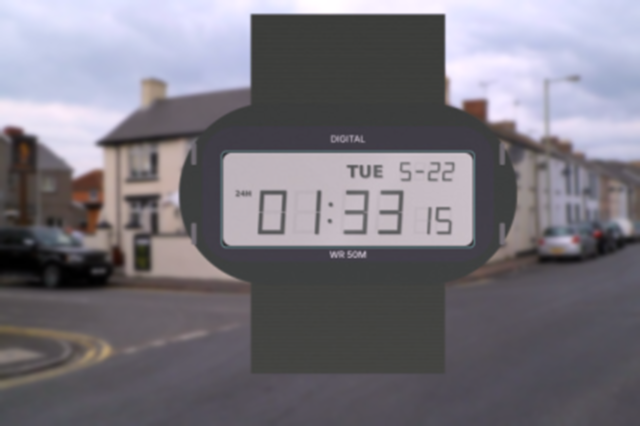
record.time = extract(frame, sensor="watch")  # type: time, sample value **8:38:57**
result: **1:33:15**
